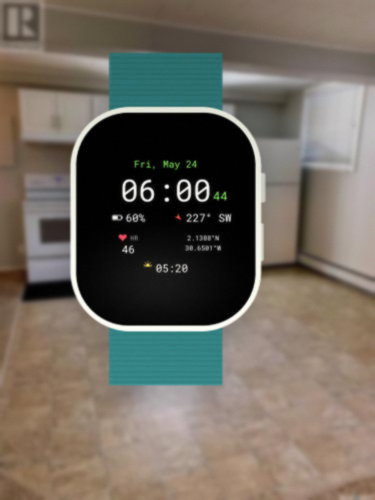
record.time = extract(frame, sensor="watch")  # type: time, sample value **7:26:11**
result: **6:00:44**
